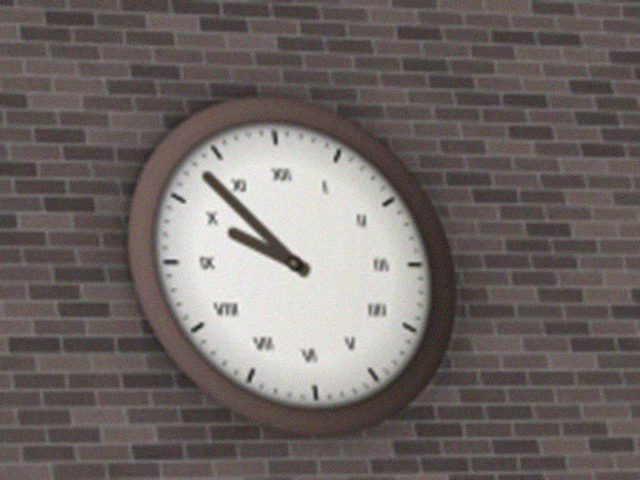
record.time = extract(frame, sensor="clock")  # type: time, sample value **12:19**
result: **9:53**
